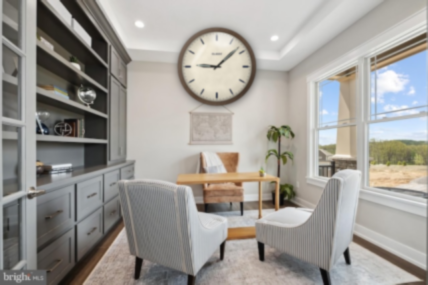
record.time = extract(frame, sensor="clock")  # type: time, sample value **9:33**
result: **9:08**
